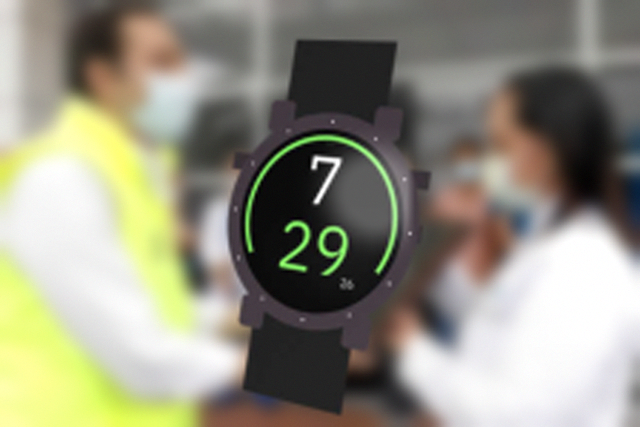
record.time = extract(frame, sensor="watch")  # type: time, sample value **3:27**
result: **7:29**
